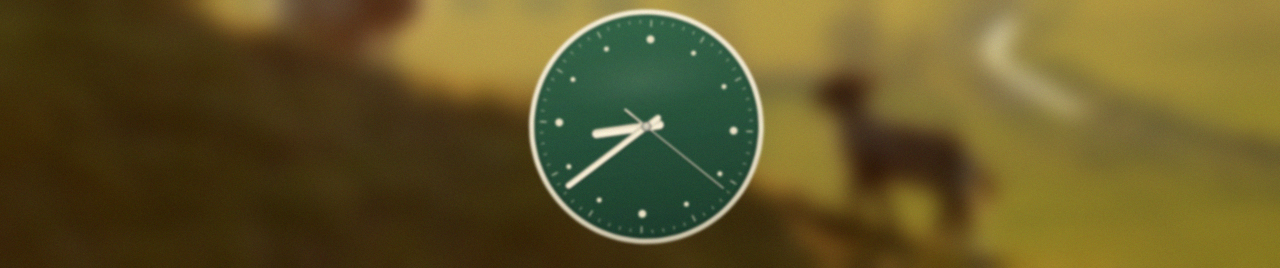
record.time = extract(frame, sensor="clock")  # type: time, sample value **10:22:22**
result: **8:38:21**
